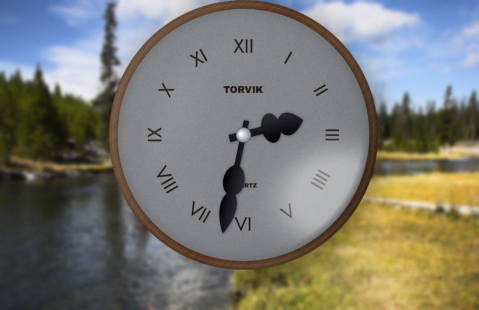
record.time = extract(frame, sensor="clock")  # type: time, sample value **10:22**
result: **2:32**
